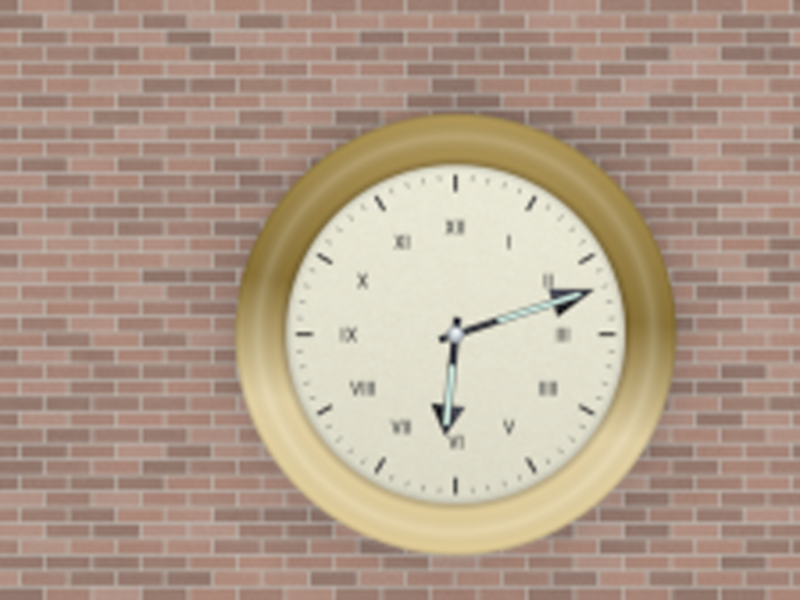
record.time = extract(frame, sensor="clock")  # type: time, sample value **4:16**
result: **6:12**
